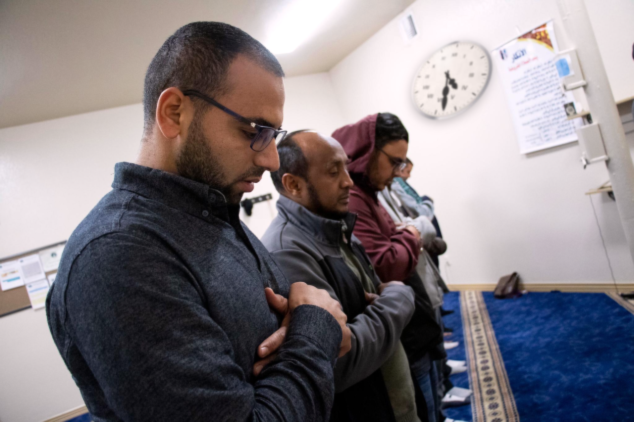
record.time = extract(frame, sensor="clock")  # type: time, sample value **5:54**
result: **4:28**
